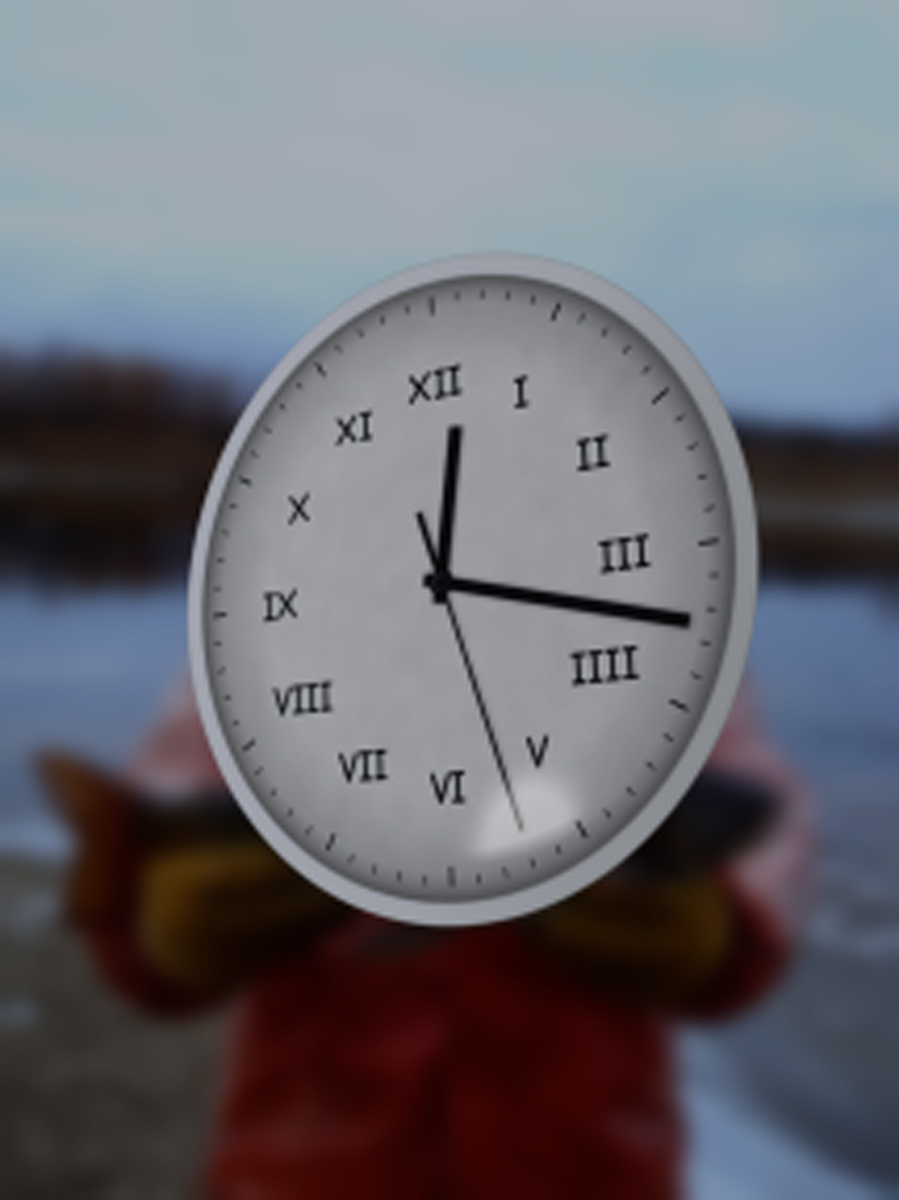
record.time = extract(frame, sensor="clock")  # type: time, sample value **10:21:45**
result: **12:17:27**
